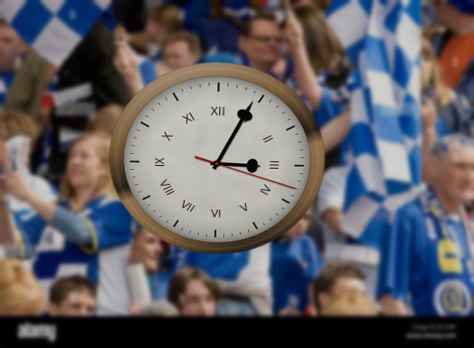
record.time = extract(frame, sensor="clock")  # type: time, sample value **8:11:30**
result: **3:04:18**
